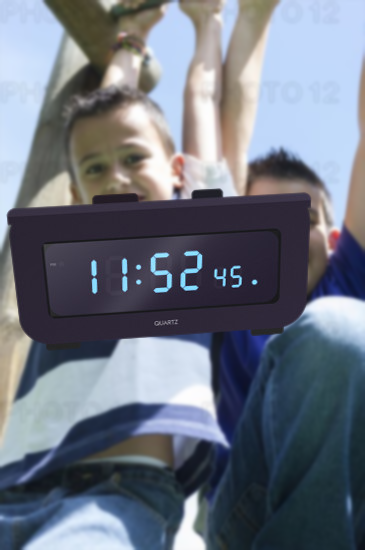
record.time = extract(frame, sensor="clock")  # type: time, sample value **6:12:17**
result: **11:52:45**
